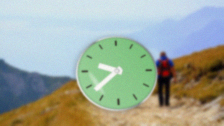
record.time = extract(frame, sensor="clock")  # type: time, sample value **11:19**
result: **9:38**
